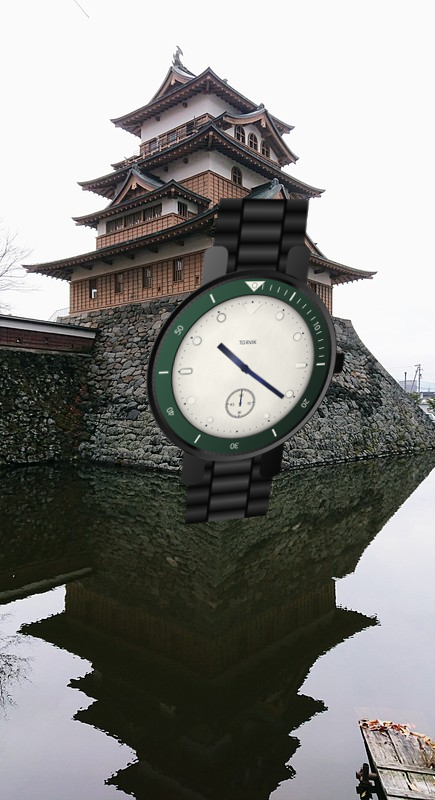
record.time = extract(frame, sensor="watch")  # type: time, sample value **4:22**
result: **10:21**
